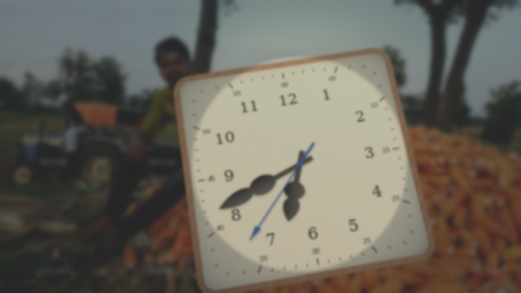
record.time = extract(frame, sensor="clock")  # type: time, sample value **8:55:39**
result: **6:41:37**
